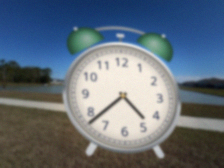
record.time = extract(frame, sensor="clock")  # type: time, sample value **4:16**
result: **4:38**
